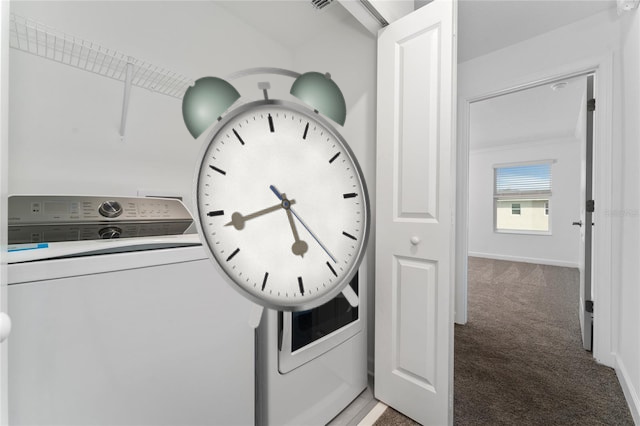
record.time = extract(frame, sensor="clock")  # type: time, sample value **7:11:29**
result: **5:43:24**
